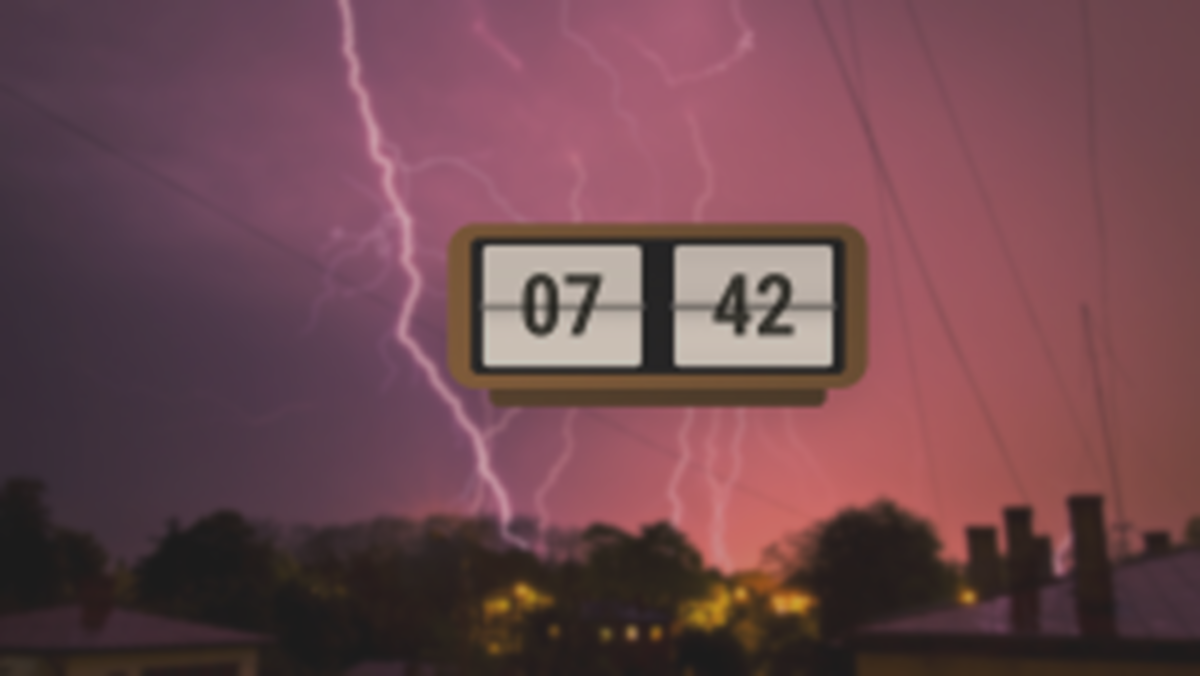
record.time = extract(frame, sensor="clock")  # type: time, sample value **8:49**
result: **7:42**
